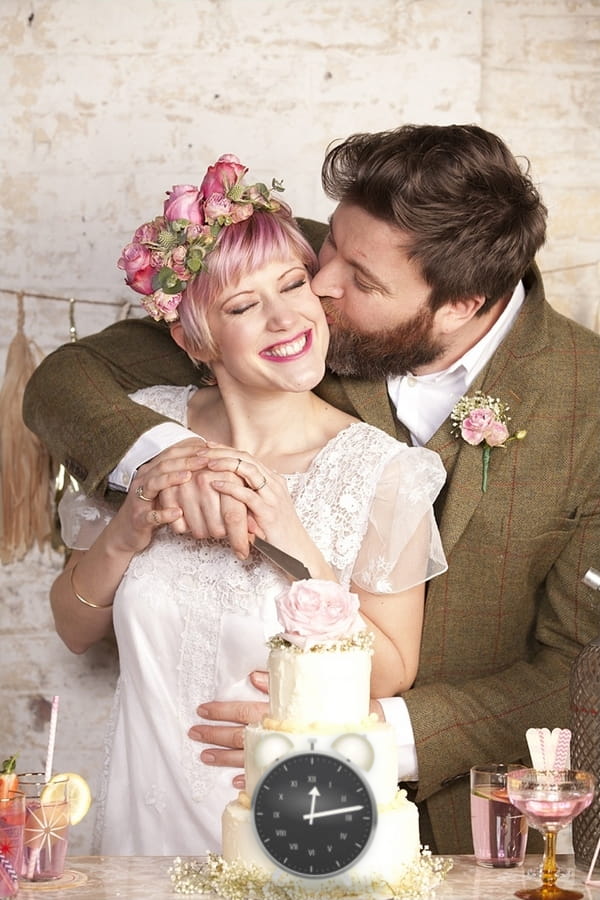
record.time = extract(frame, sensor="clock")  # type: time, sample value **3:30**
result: **12:13**
